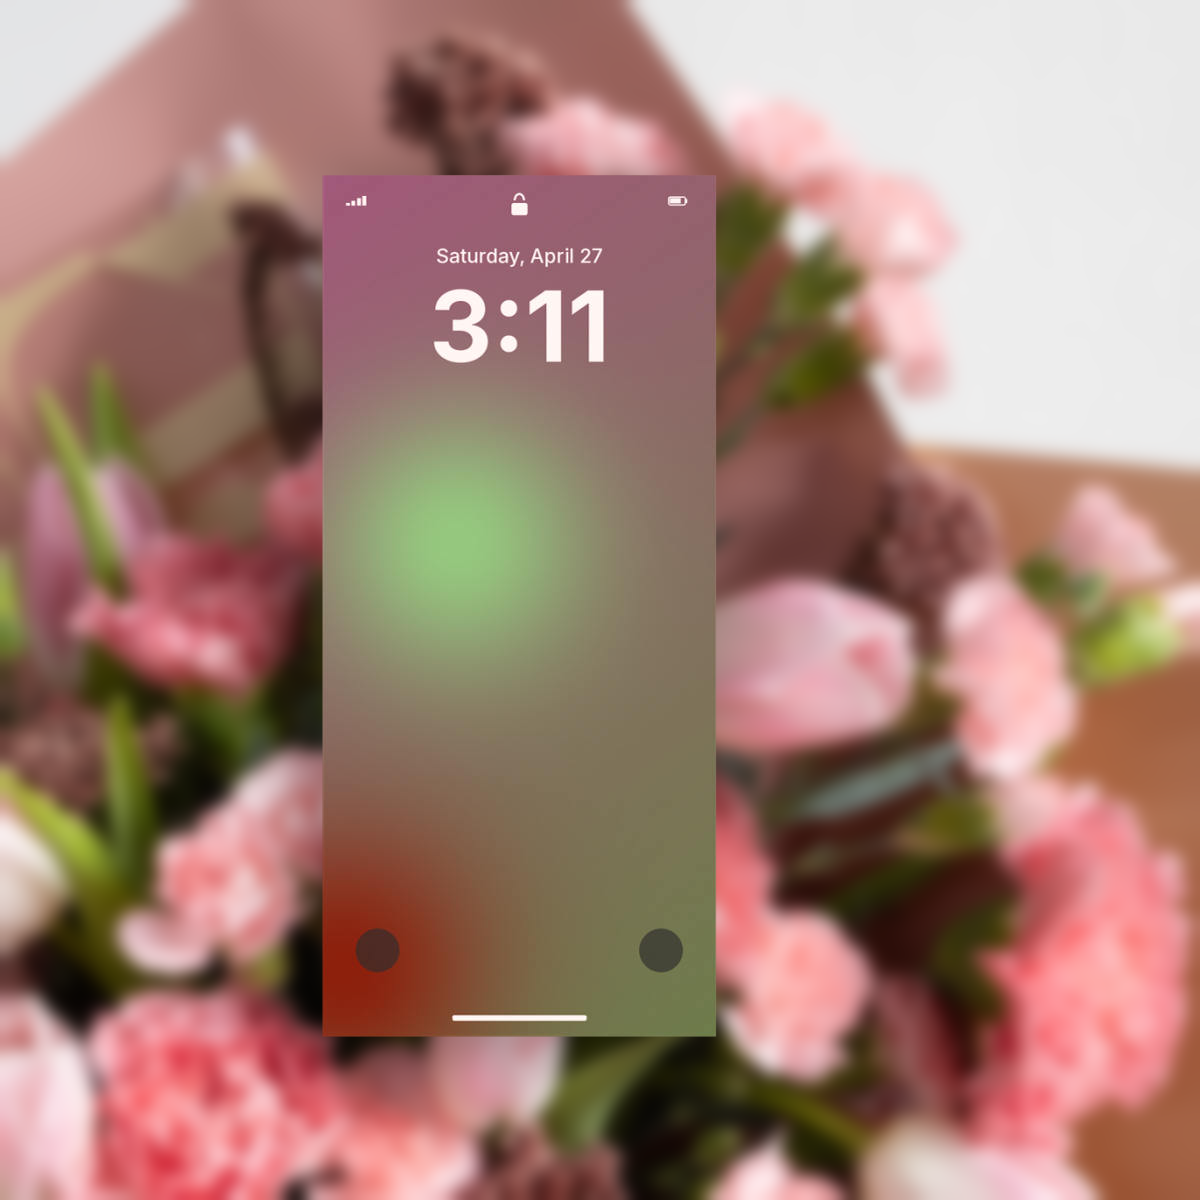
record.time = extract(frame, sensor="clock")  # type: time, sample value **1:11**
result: **3:11**
